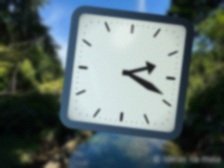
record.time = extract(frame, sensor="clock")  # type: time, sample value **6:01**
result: **2:19**
